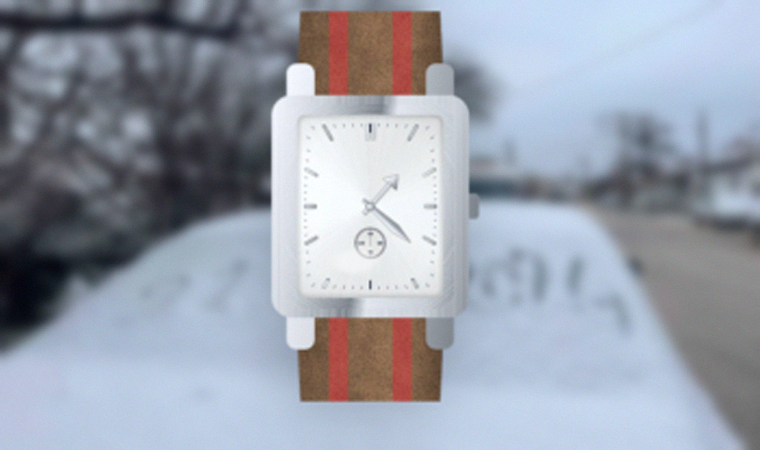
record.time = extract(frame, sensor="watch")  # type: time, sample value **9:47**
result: **1:22**
